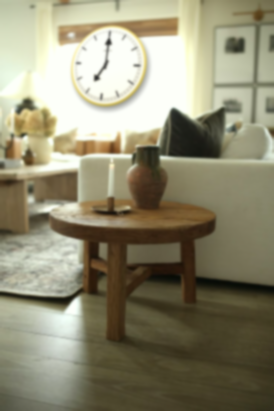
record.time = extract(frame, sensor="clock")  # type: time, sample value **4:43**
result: **7:00**
